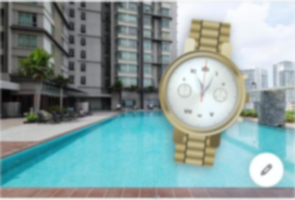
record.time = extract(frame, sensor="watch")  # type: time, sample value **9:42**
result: **11:04**
